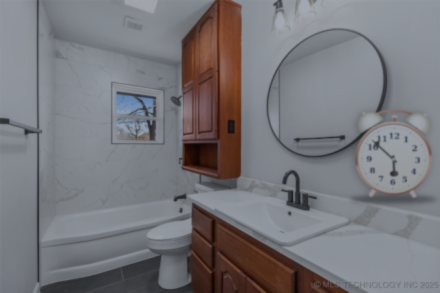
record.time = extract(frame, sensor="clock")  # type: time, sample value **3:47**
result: **5:52**
